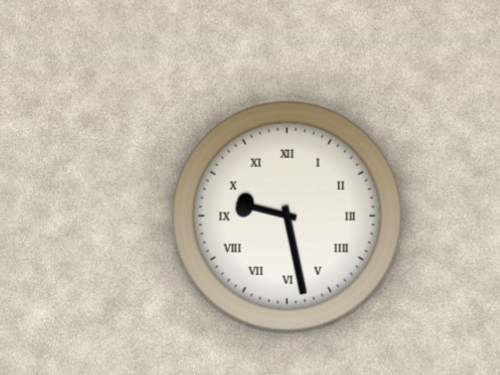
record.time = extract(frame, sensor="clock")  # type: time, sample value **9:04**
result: **9:28**
